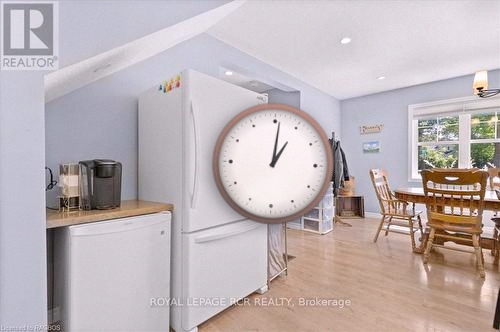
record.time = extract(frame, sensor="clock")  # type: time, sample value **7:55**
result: **1:01**
